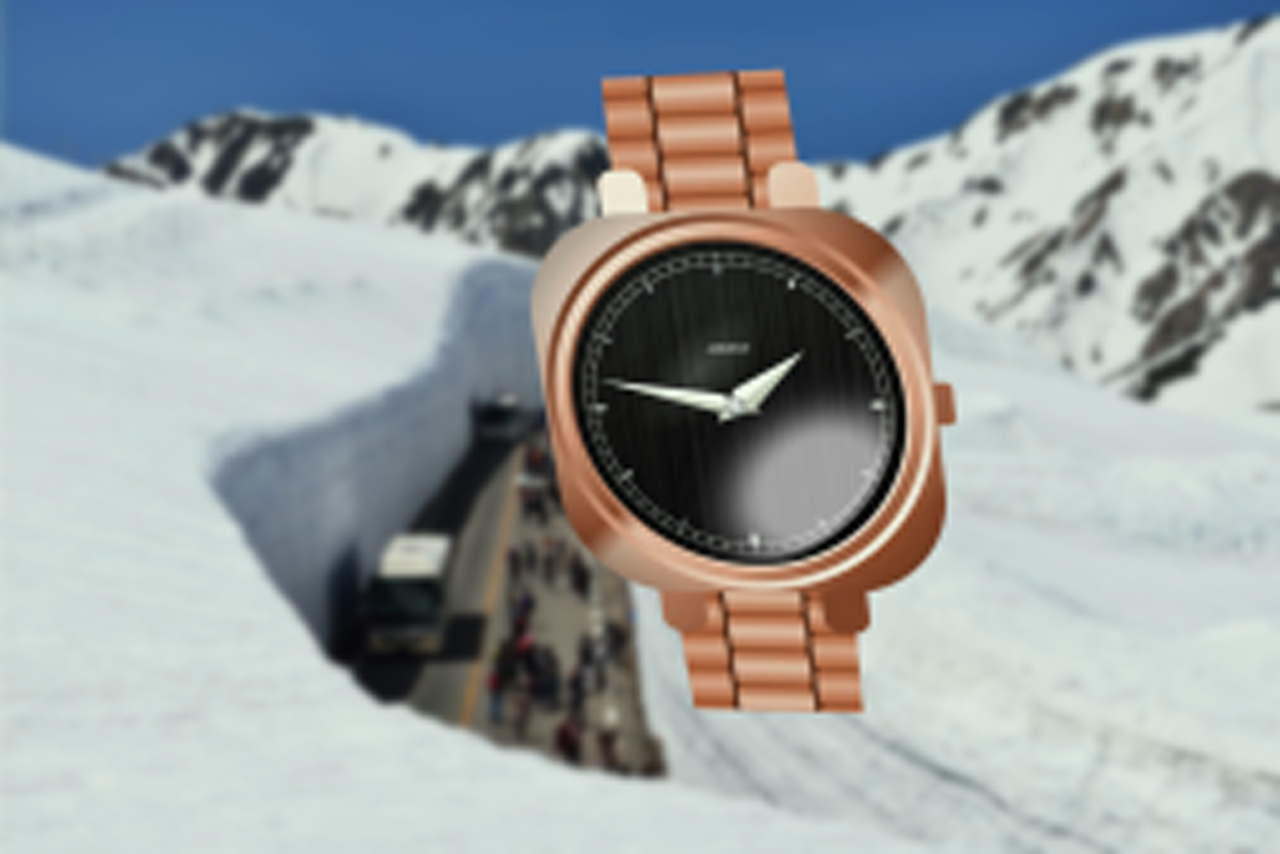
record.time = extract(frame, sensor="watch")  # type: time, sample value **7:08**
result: **1:47**
